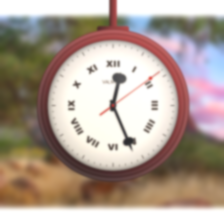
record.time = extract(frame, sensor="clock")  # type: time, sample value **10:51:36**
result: **12:26:09**
